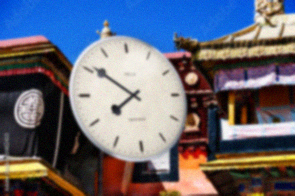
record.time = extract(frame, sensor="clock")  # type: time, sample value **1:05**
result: **7:51**
